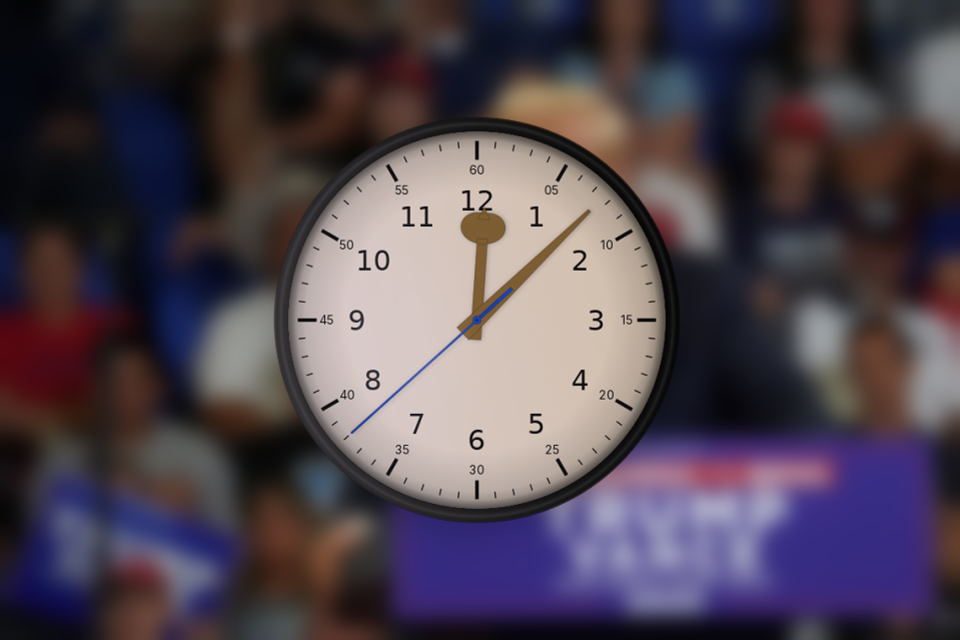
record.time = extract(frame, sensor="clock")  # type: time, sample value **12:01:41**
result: **12:07:38**
